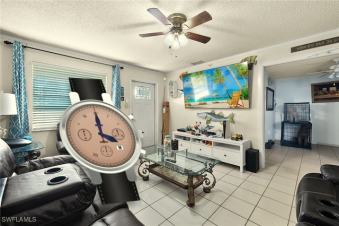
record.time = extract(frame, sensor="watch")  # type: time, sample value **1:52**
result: **4:00**
